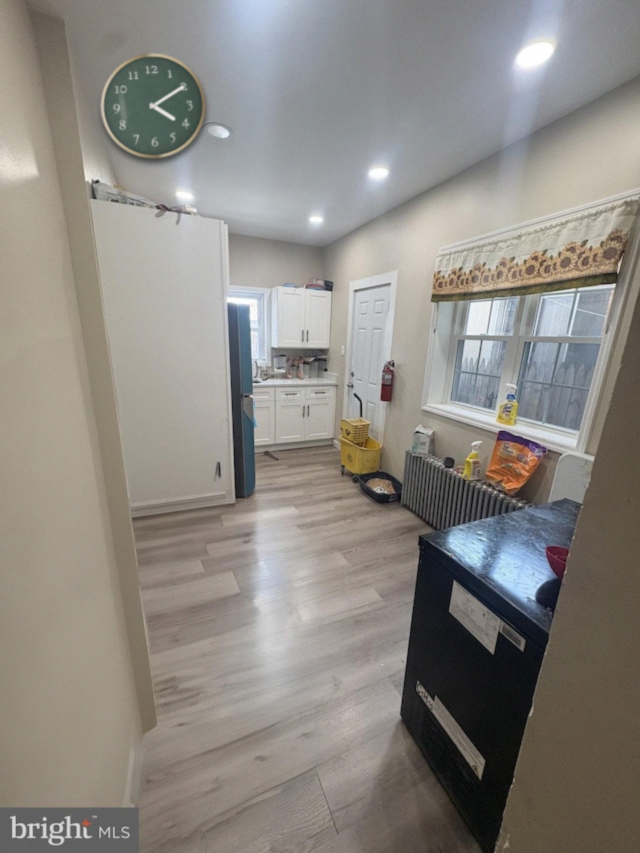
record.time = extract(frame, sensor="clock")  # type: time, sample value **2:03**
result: **4:10**
